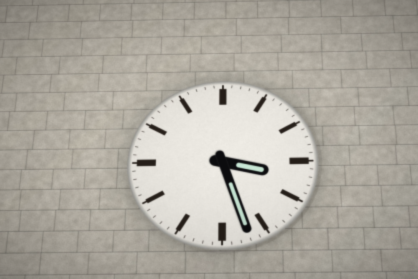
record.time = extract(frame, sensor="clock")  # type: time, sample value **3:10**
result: **3:27**
